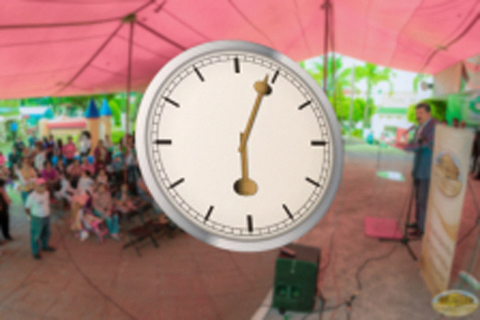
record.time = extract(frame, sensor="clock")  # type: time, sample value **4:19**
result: **6:04**
